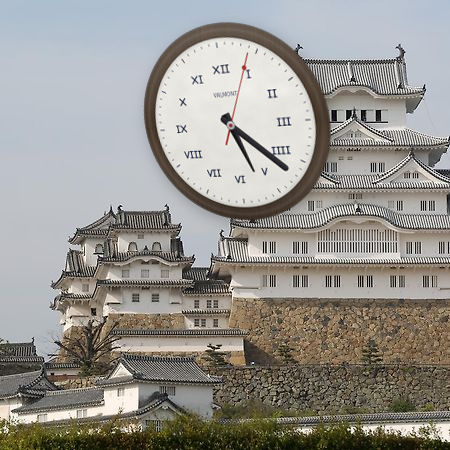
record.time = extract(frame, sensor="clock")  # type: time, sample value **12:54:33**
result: **5:22:04**
